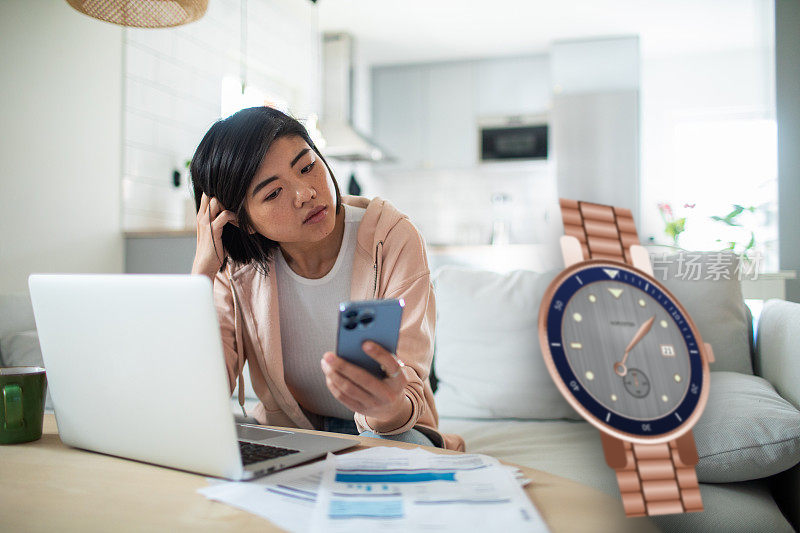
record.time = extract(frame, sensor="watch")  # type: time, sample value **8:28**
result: **7:08**
